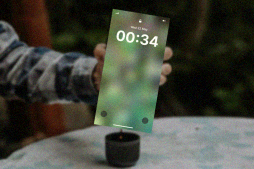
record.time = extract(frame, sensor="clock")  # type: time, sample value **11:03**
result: **0:34**
